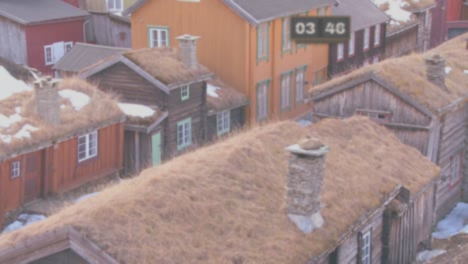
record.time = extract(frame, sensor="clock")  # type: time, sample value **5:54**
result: **3:46**
